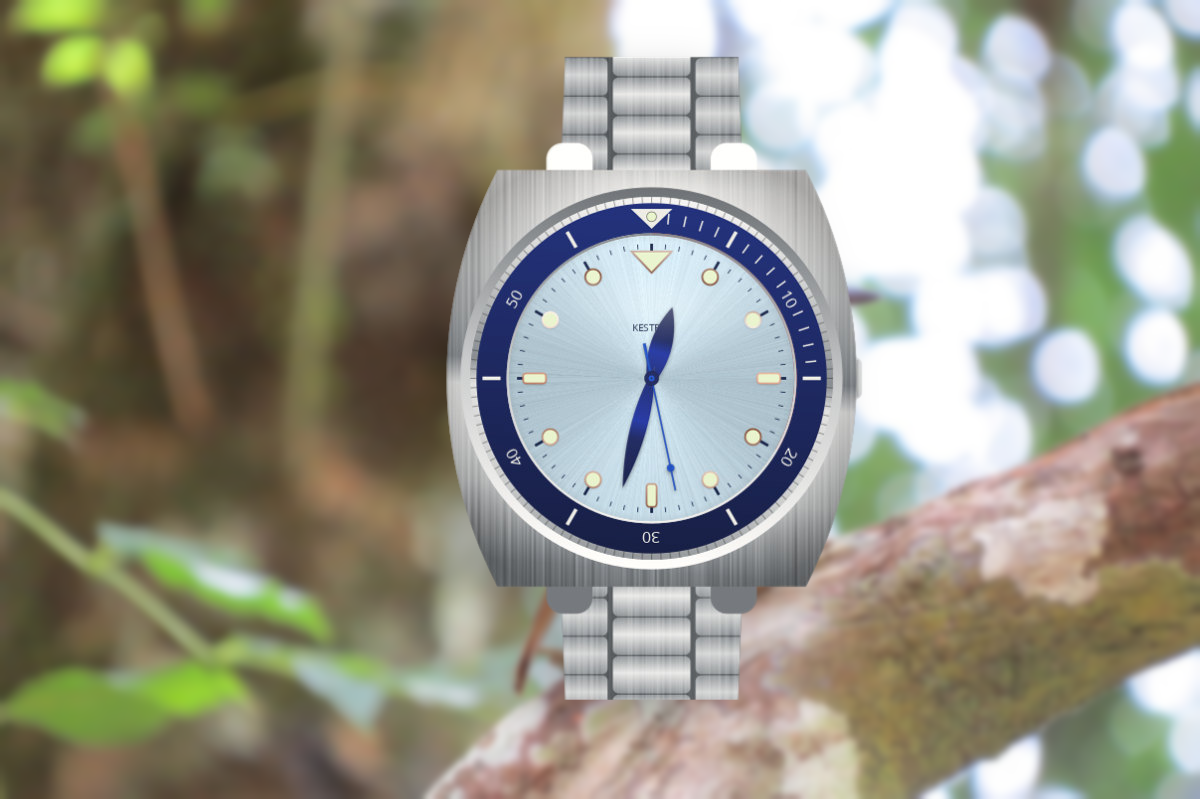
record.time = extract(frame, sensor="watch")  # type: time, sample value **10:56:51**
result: **12:32:28**
